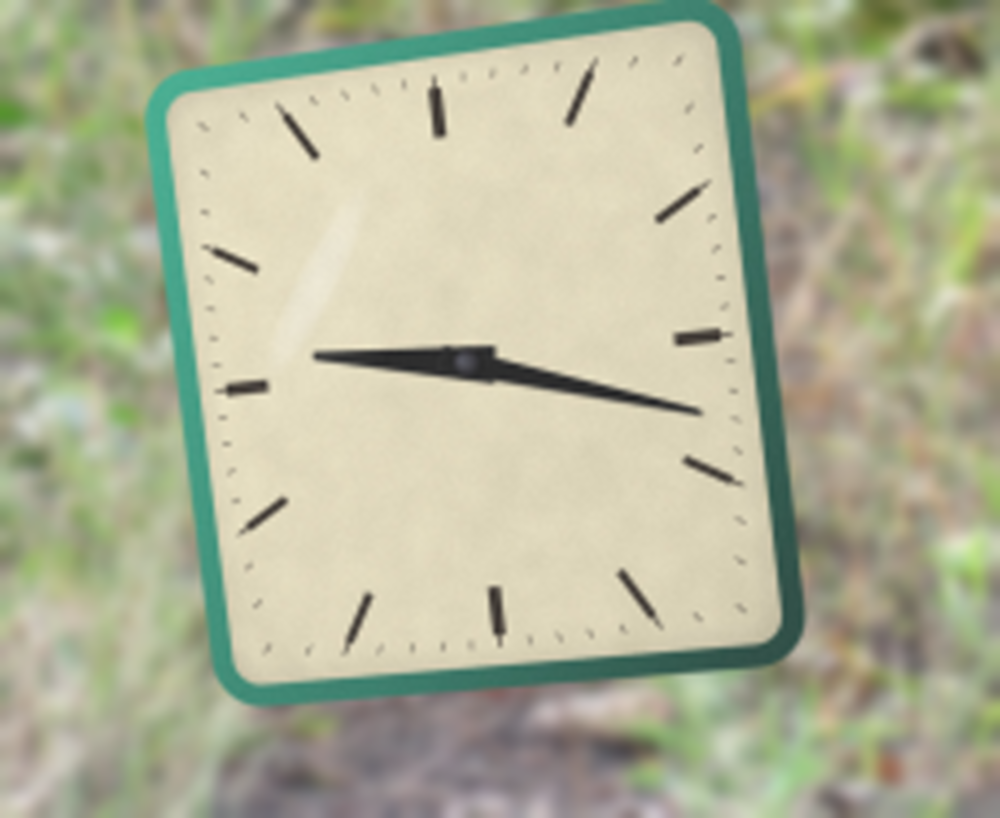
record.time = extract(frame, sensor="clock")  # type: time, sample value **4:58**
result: **9:18**
